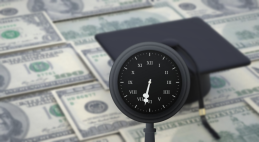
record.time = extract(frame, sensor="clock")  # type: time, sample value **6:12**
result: **6:32**
